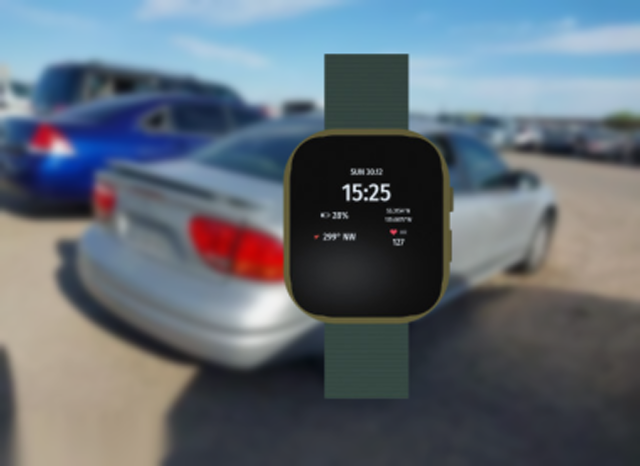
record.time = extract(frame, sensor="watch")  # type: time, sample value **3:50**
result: **15:25**
